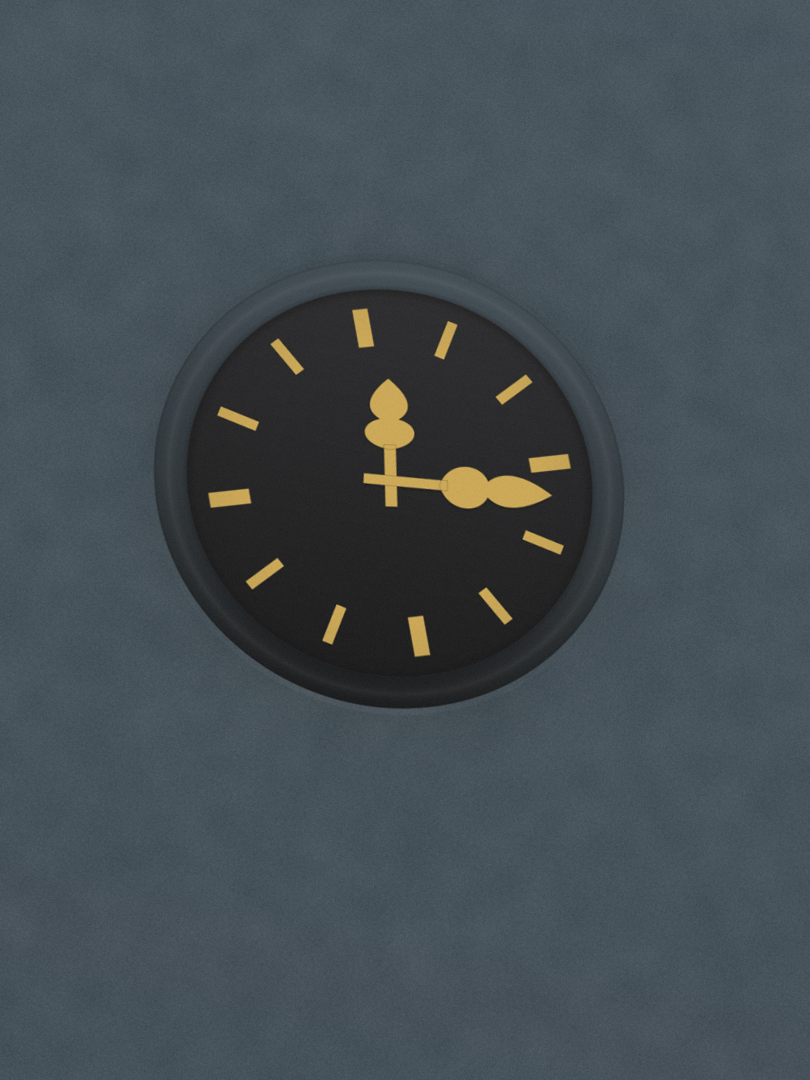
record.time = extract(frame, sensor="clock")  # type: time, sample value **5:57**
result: **12:17**
